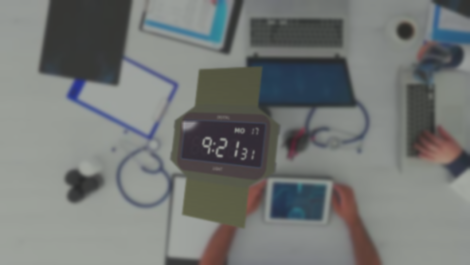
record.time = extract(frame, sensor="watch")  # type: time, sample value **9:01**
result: **9:21**
